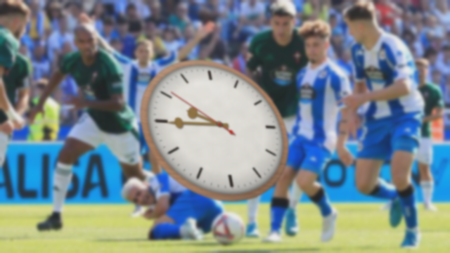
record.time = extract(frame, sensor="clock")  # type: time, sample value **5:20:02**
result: **9:44:51**
